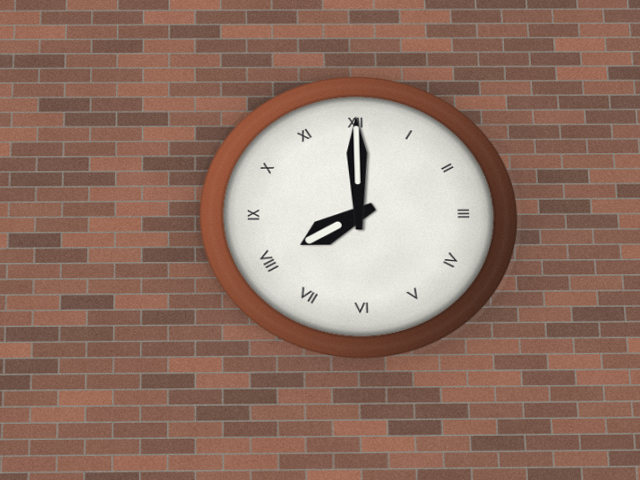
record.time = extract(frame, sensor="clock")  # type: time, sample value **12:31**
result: **8:00**
